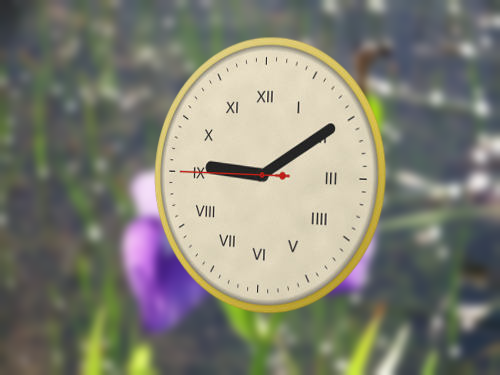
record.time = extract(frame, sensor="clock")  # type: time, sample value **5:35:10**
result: **9:09:45**
